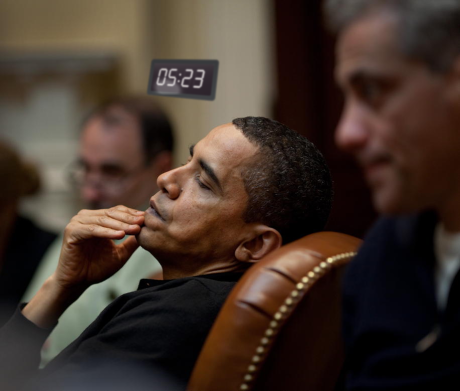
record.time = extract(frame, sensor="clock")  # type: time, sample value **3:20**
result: **5:23**
